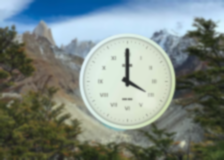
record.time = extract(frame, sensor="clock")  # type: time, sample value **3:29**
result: **4:00**
